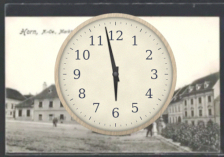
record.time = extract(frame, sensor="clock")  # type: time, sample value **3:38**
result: **5:58**
